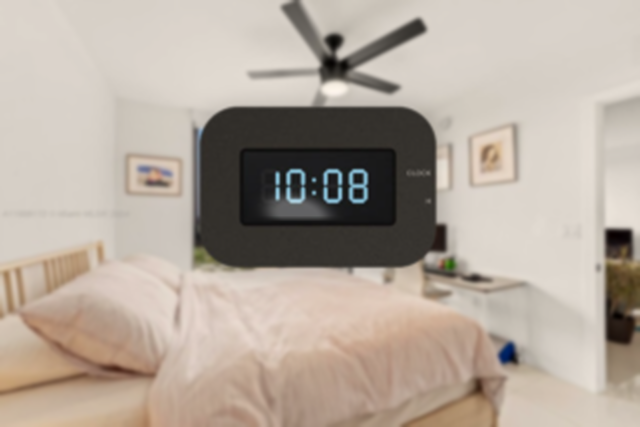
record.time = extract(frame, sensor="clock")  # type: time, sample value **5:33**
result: **10:08**
